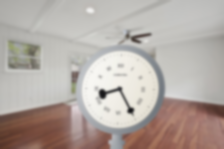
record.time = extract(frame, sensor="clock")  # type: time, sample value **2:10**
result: **8:25**
